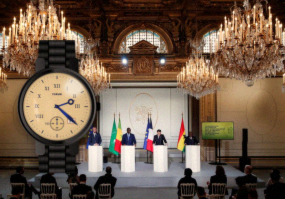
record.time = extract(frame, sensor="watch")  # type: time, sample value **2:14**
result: **2:22**
